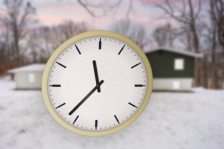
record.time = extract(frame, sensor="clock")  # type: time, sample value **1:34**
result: **11:37**
